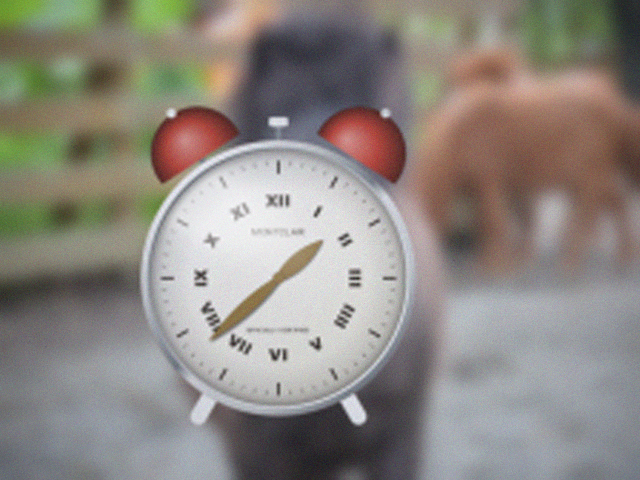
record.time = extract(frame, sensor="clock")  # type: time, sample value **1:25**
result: **1:38**
